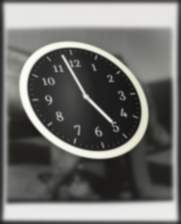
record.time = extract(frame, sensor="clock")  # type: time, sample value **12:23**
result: **4:58**
